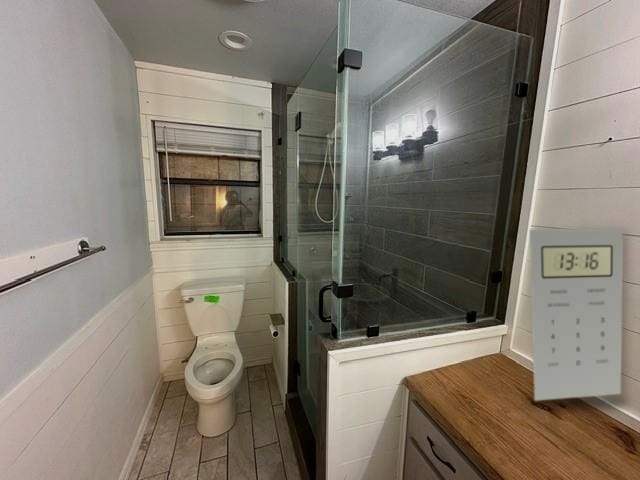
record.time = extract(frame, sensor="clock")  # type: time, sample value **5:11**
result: **13:16**
